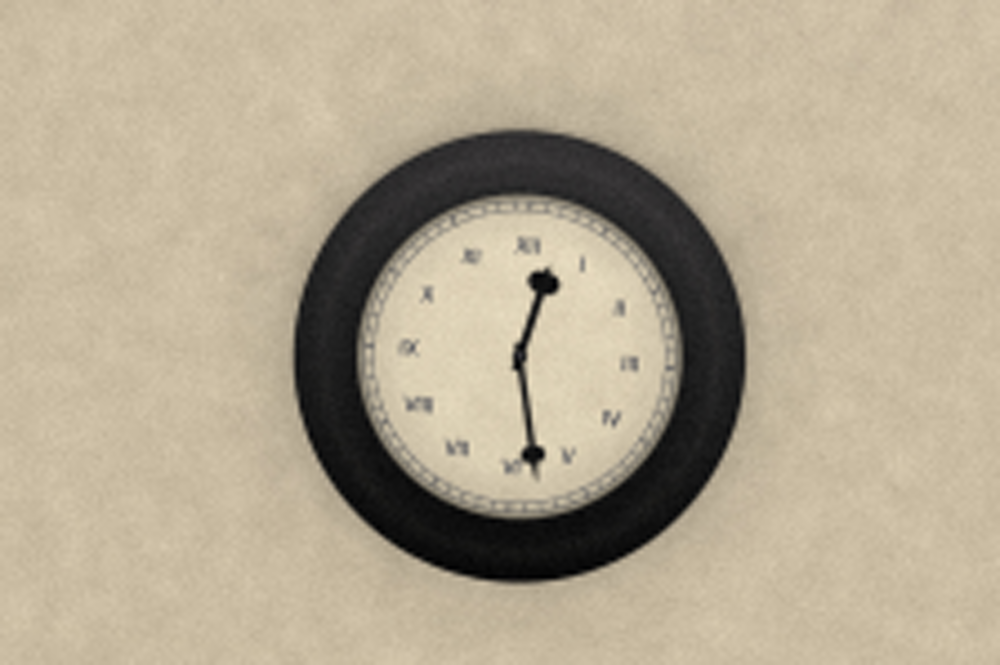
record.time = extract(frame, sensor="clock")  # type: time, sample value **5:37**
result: **12:28**
